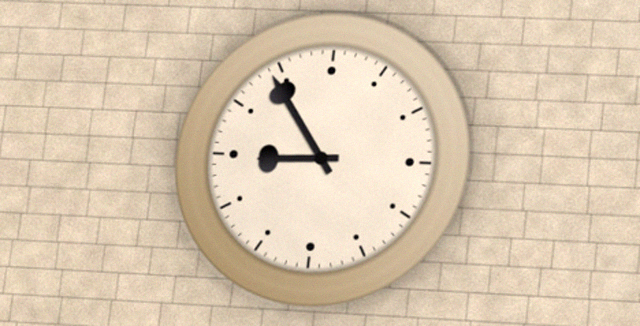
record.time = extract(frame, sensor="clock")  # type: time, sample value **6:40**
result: **8:54**
